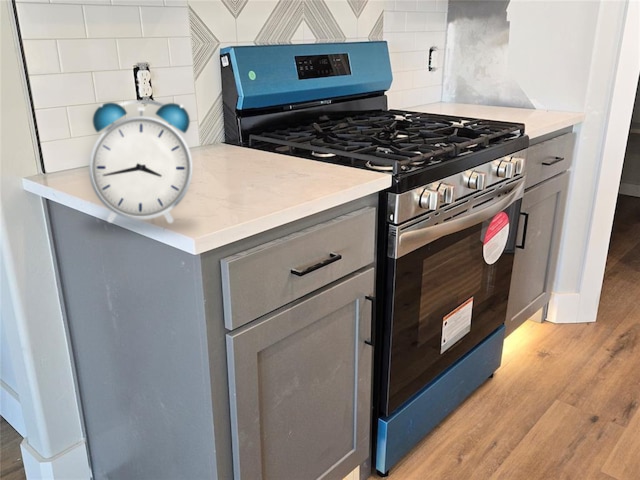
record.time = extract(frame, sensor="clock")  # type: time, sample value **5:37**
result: **3:43**
